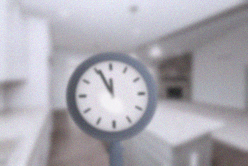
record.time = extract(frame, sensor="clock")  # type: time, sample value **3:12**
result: **11:56**
